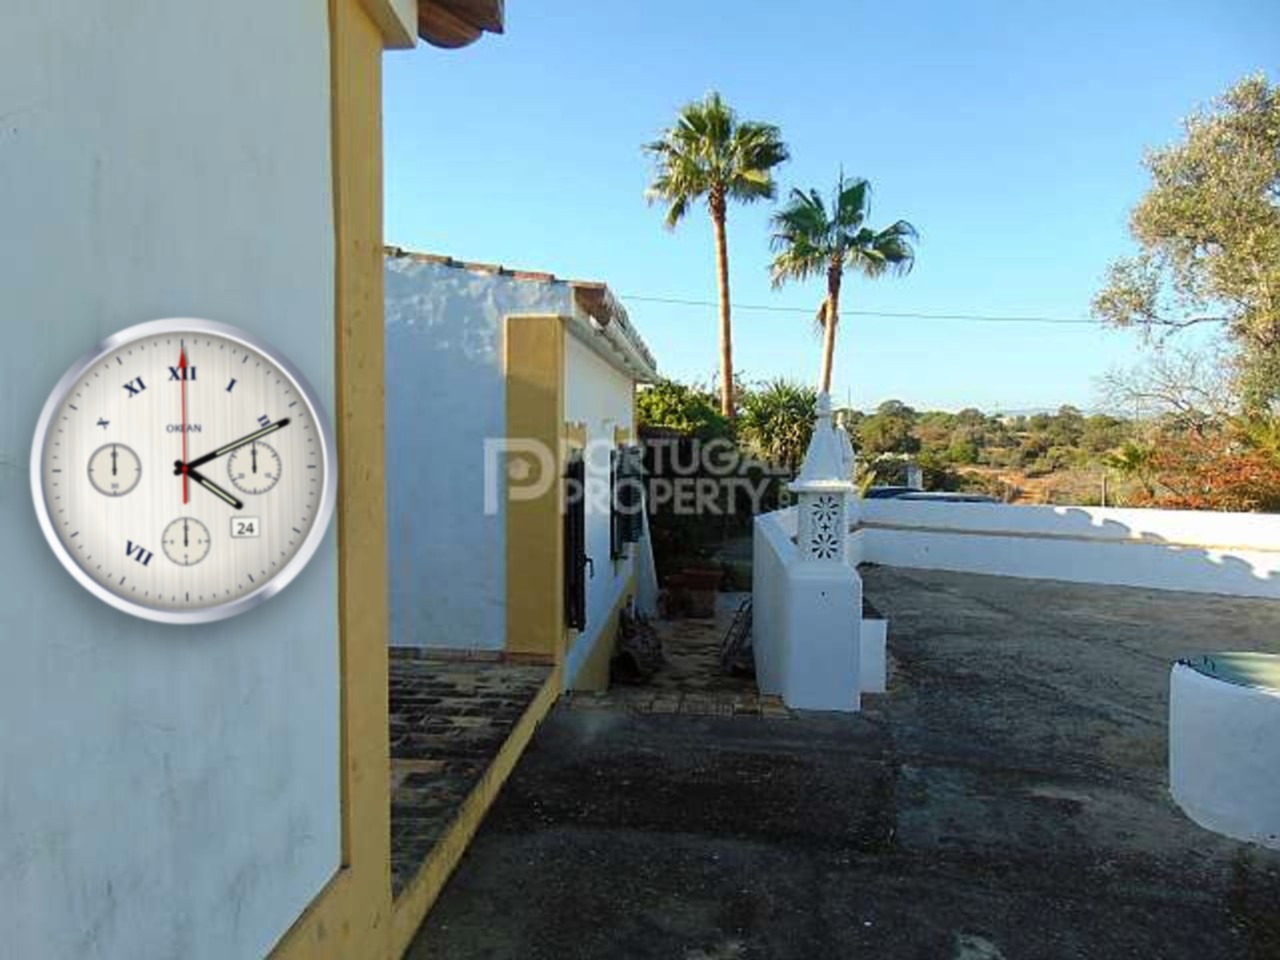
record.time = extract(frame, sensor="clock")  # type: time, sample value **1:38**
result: **4:11**
